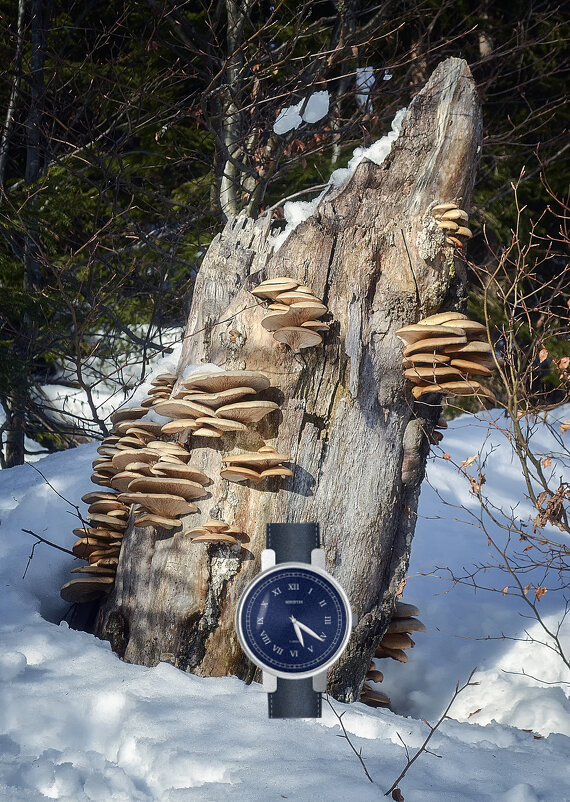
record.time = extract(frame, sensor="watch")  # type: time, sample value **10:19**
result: **5:21**
